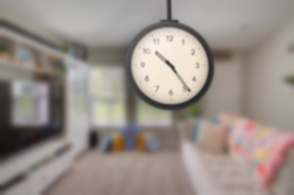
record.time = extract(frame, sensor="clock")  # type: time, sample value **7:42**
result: **10:24**
